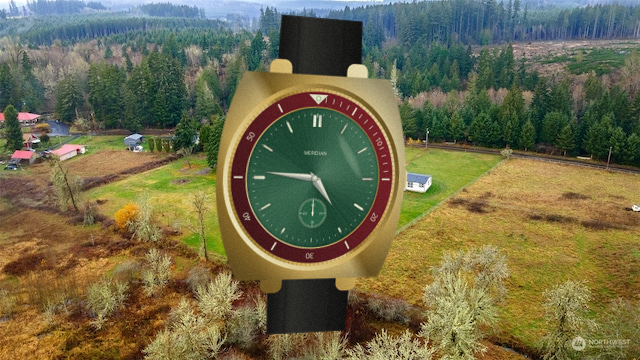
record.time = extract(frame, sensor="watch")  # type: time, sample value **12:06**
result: **4:46**
